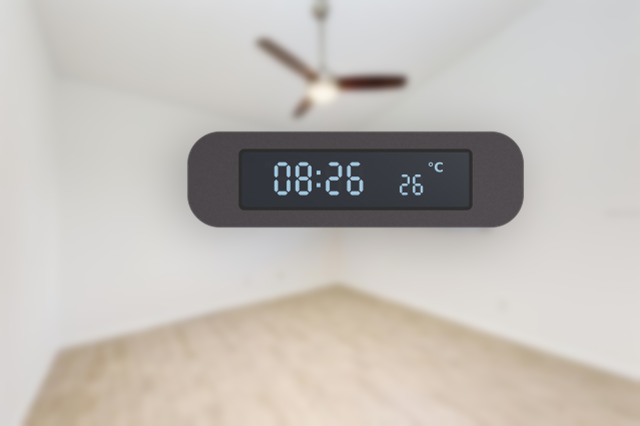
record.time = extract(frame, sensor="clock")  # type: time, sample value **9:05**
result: **8:26**
